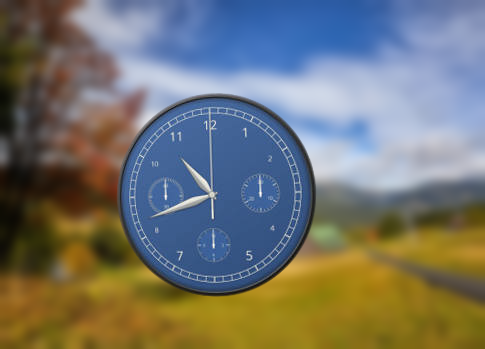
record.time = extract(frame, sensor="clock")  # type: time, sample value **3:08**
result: **10:42**
